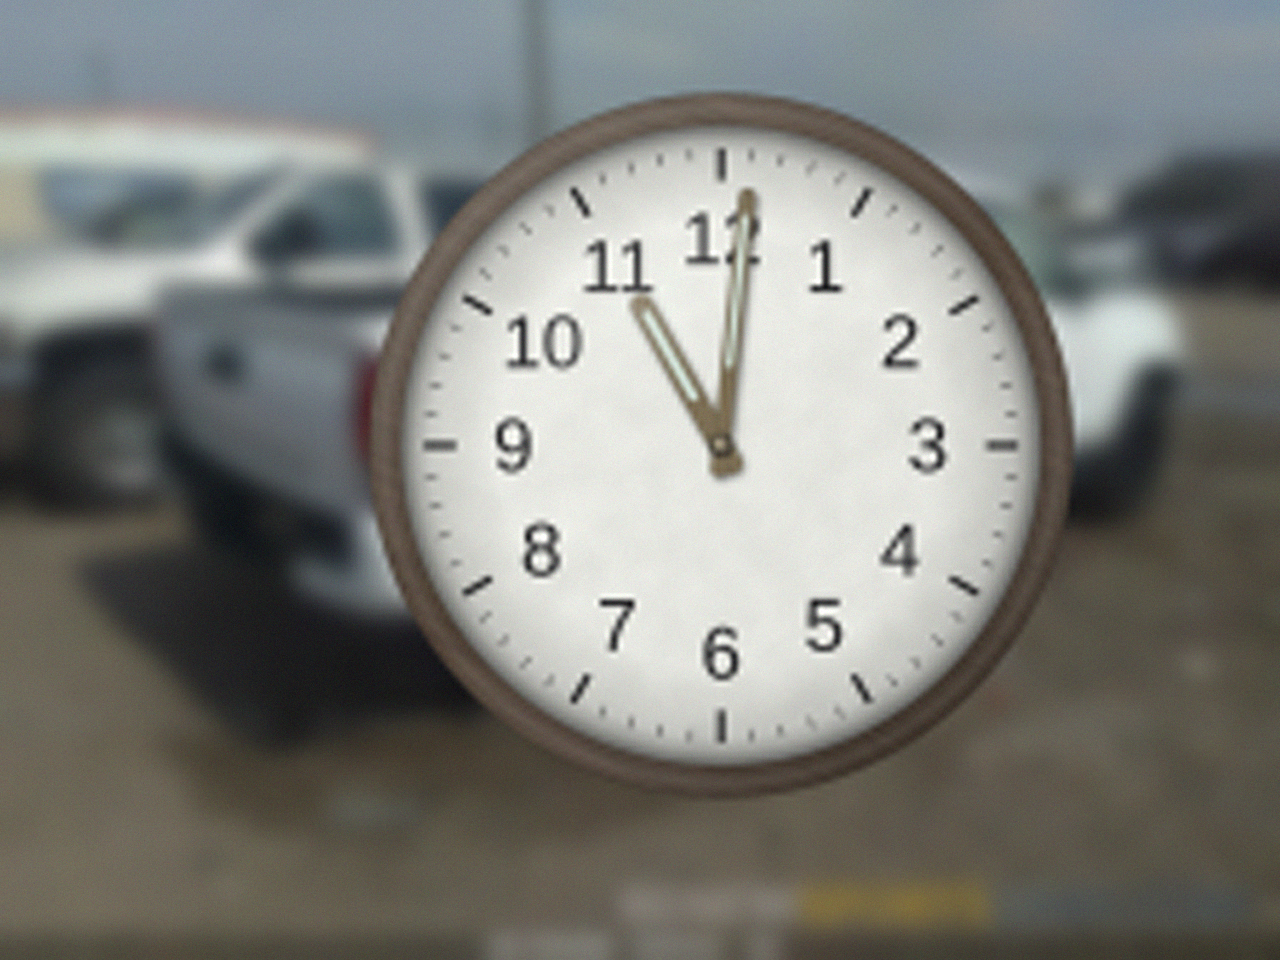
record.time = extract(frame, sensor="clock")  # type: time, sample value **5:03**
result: **11:01**
